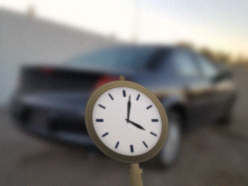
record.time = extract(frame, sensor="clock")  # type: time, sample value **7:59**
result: **4:02**
